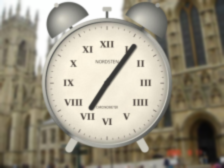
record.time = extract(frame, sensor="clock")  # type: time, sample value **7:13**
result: **7:06**
